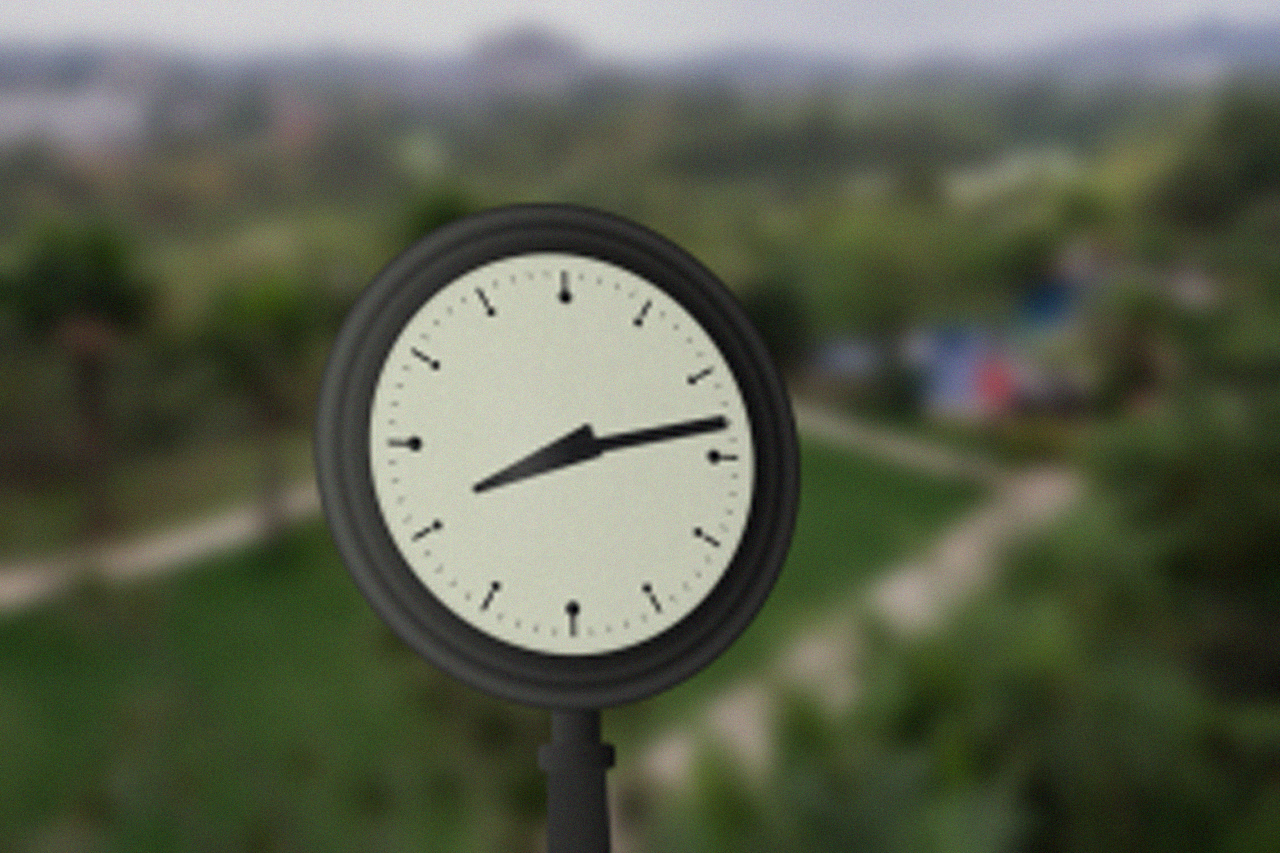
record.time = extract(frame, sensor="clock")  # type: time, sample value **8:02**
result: **8:13**
